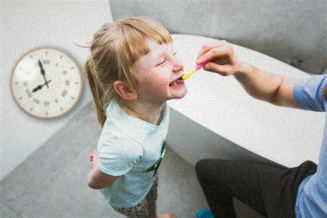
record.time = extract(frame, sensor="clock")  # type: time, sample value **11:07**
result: **7:57**
